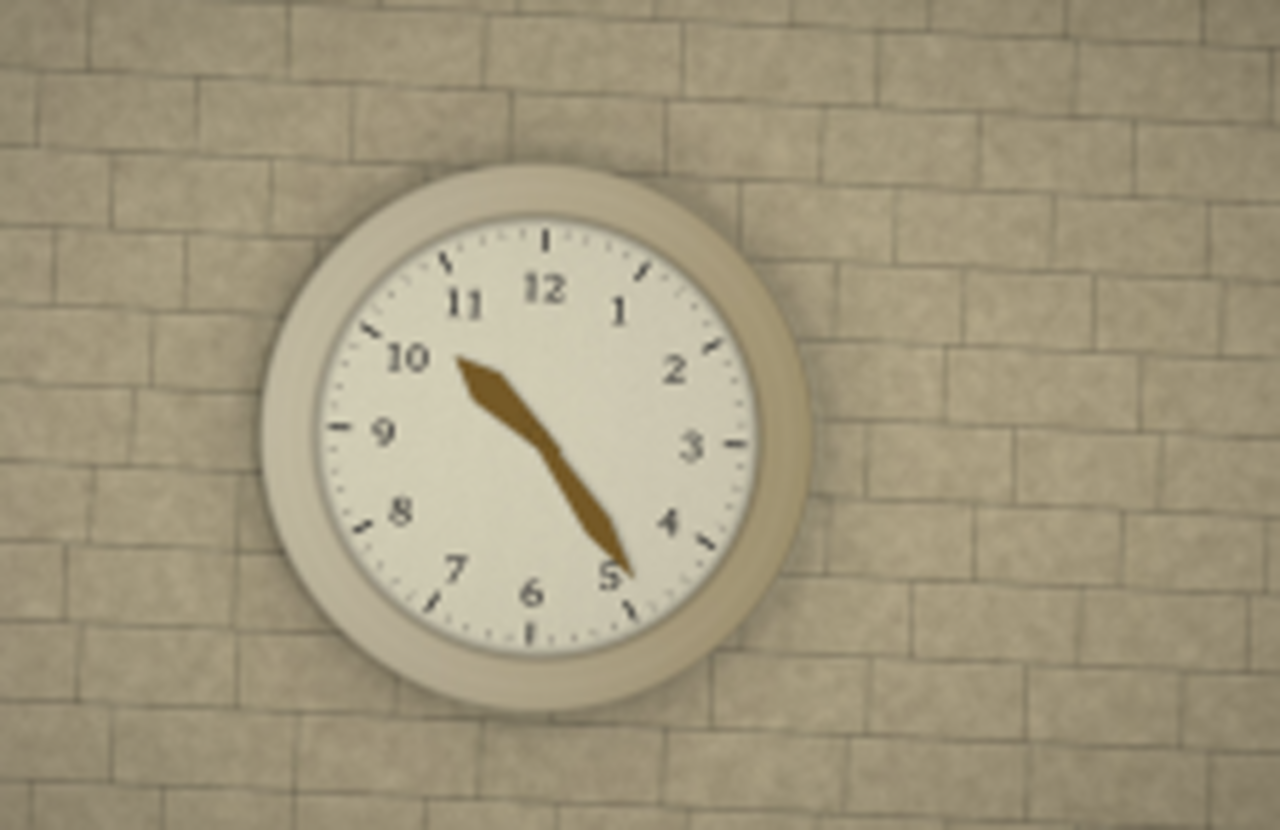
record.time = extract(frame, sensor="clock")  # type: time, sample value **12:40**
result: **10:24**
